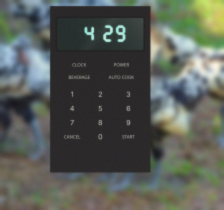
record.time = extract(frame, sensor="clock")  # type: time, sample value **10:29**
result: **4:29**
